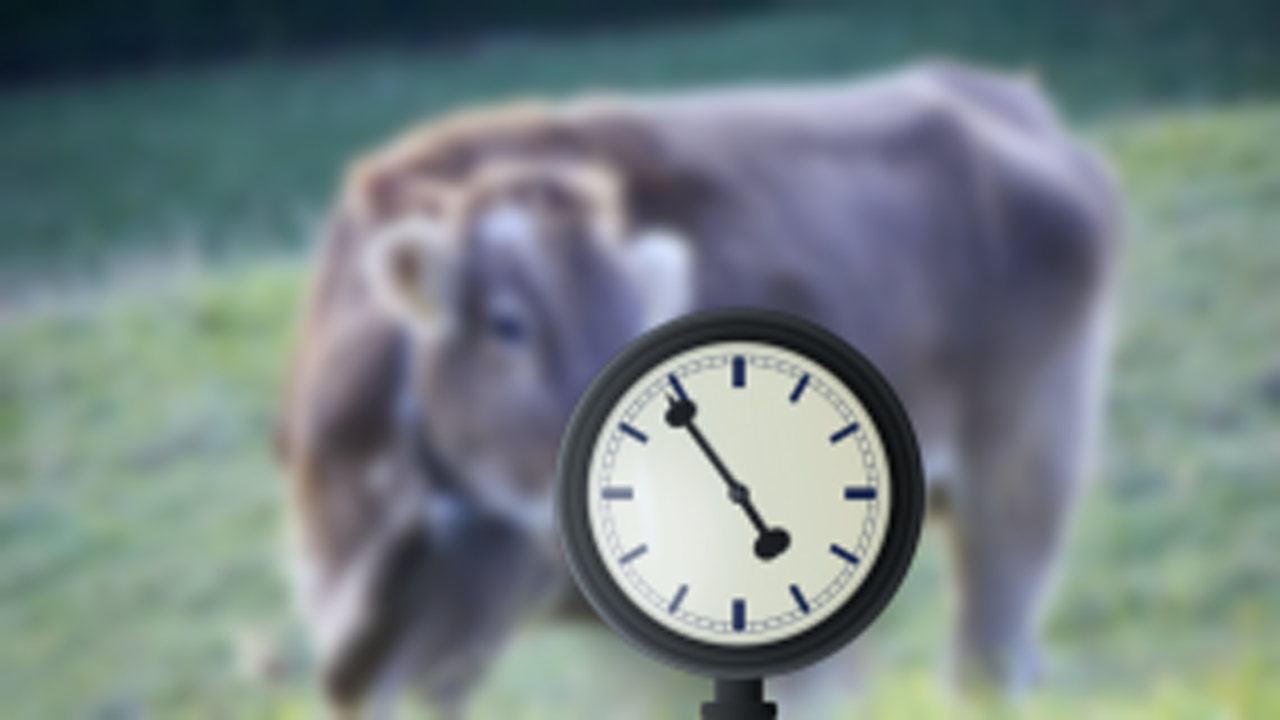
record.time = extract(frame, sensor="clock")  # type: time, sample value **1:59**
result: **4:54**
